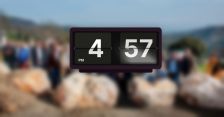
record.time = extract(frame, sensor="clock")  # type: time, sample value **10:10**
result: **4:57**
